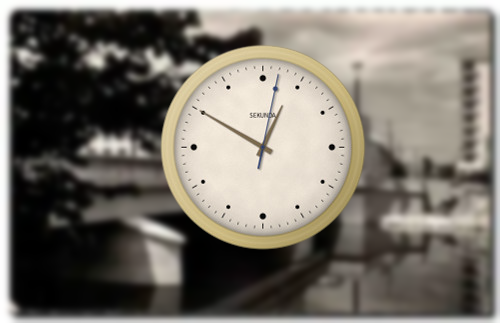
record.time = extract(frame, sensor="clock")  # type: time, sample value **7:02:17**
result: **12:50:02**
